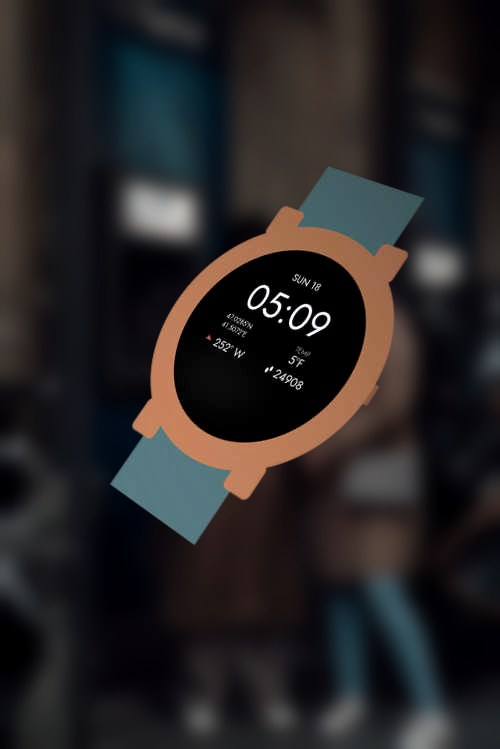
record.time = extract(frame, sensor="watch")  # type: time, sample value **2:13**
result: **5:09**
